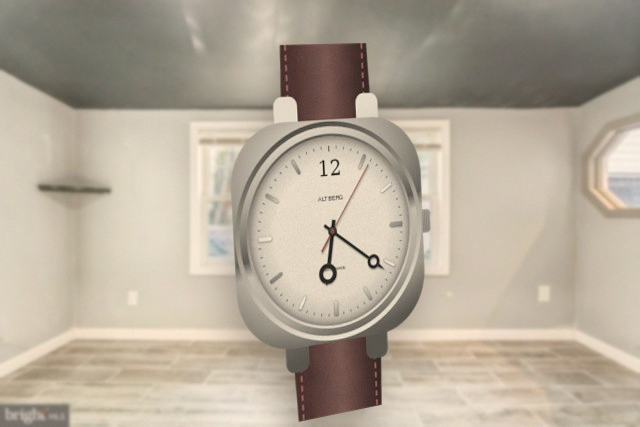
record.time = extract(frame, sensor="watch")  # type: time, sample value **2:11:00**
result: **6:21:06**
